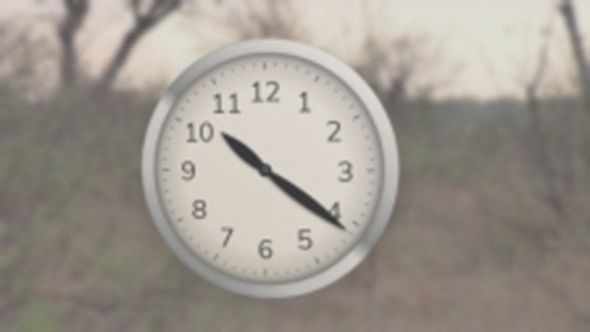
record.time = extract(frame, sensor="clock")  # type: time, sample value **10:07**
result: **10:21**
